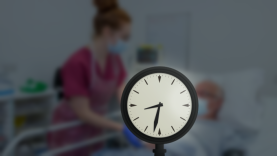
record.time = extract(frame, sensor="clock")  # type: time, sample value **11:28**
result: **8:32**
